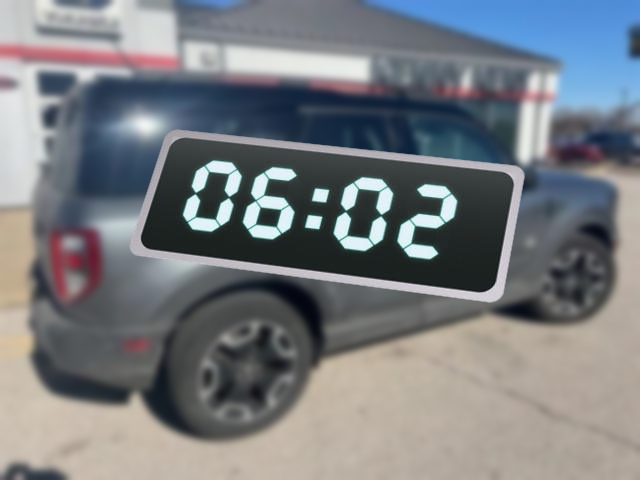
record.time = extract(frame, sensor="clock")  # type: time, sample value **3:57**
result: **6:02**
